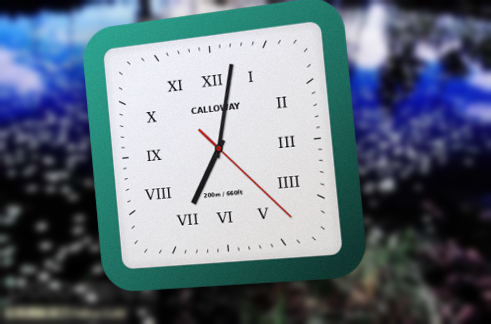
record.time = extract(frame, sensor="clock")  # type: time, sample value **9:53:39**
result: **7:02:23**
